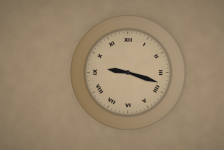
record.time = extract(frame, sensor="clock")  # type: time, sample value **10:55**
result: **9:18**
